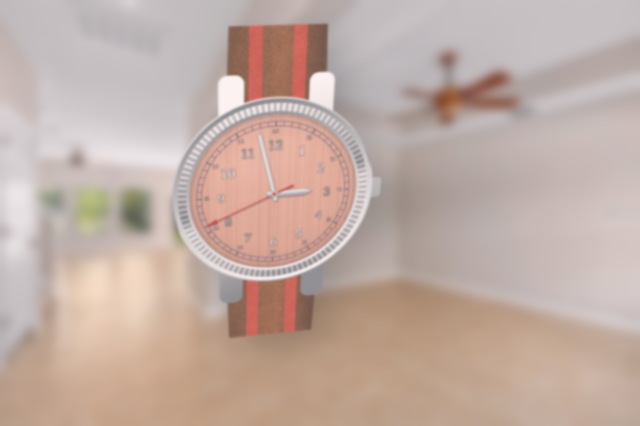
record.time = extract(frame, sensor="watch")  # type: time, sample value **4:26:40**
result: **2:57:41**
